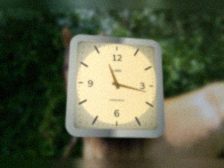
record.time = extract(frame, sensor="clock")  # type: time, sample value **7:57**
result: **11:17**
